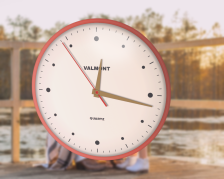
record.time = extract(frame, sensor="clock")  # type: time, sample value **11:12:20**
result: **12:16:54**
